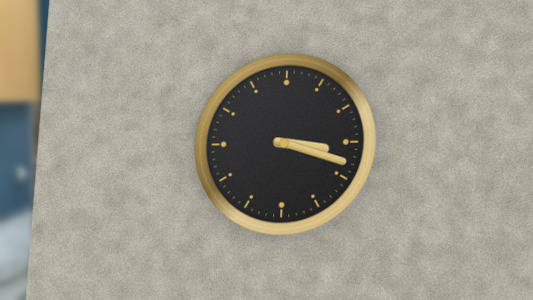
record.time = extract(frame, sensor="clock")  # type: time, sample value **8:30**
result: **3:18**
